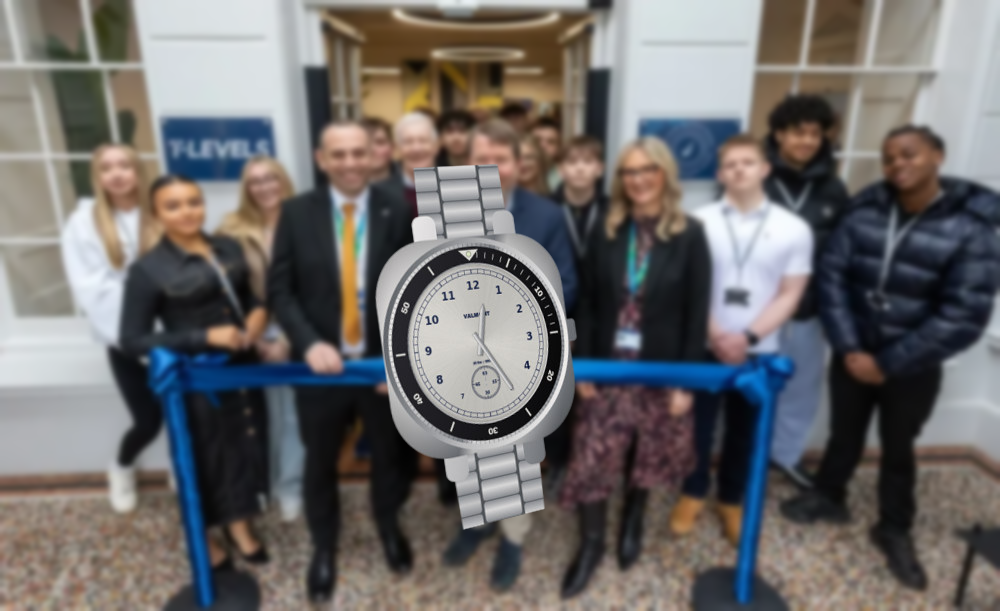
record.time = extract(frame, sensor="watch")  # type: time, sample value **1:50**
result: **12:25**
